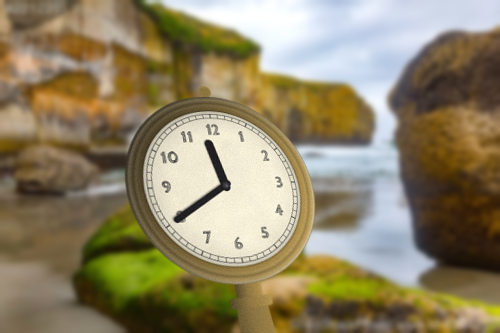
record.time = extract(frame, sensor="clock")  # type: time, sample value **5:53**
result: **11:40**
